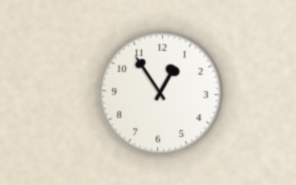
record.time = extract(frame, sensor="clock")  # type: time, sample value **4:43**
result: **12:54**
